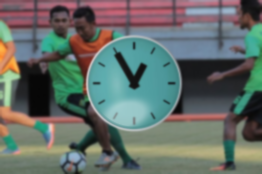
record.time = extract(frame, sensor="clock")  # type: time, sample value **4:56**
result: **12:55**
